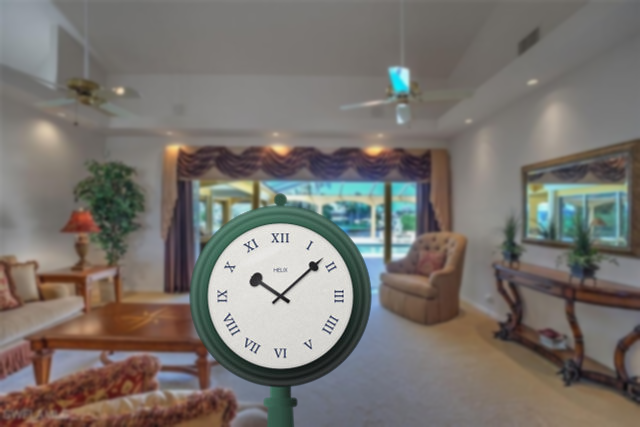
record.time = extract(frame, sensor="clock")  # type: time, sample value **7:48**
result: **10:08**
